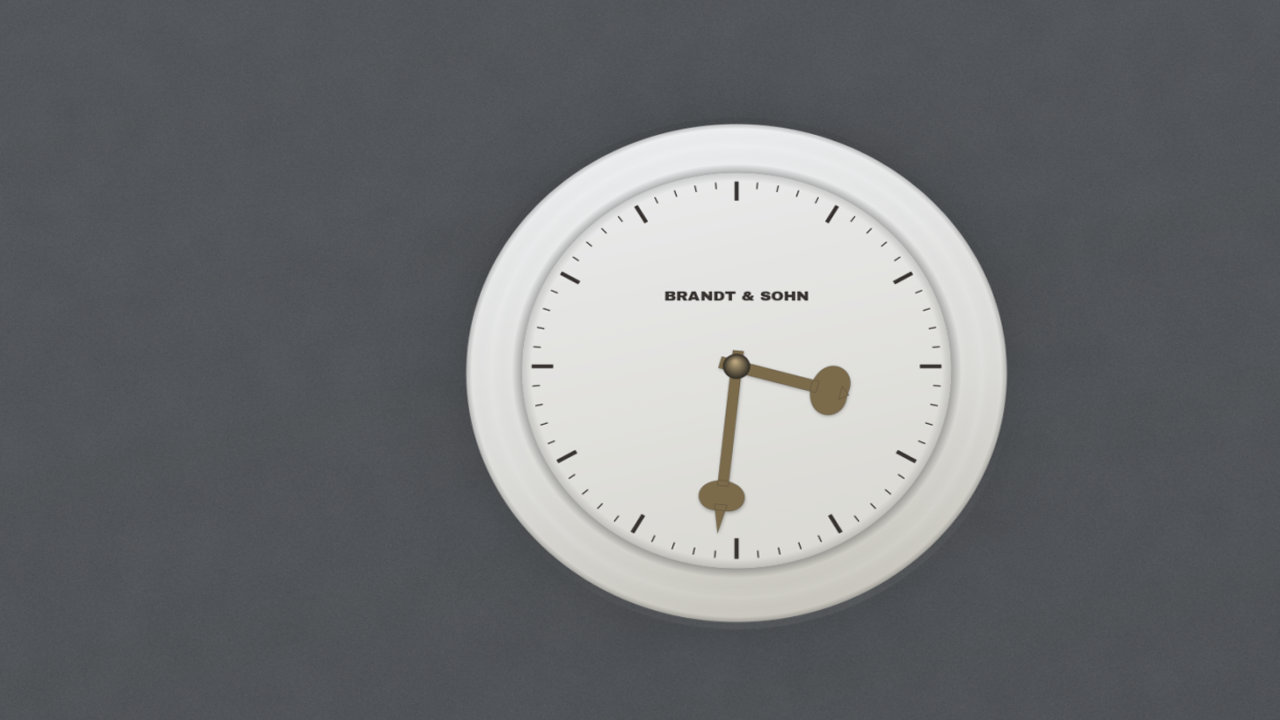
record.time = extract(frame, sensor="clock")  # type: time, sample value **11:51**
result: **3:31**
